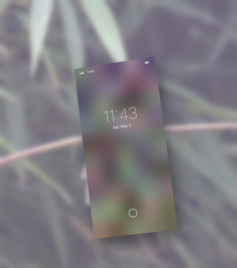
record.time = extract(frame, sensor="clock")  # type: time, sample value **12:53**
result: **11:43**
